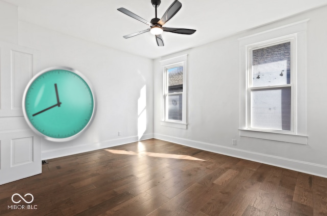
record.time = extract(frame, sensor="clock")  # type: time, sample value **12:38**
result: **11:41**
